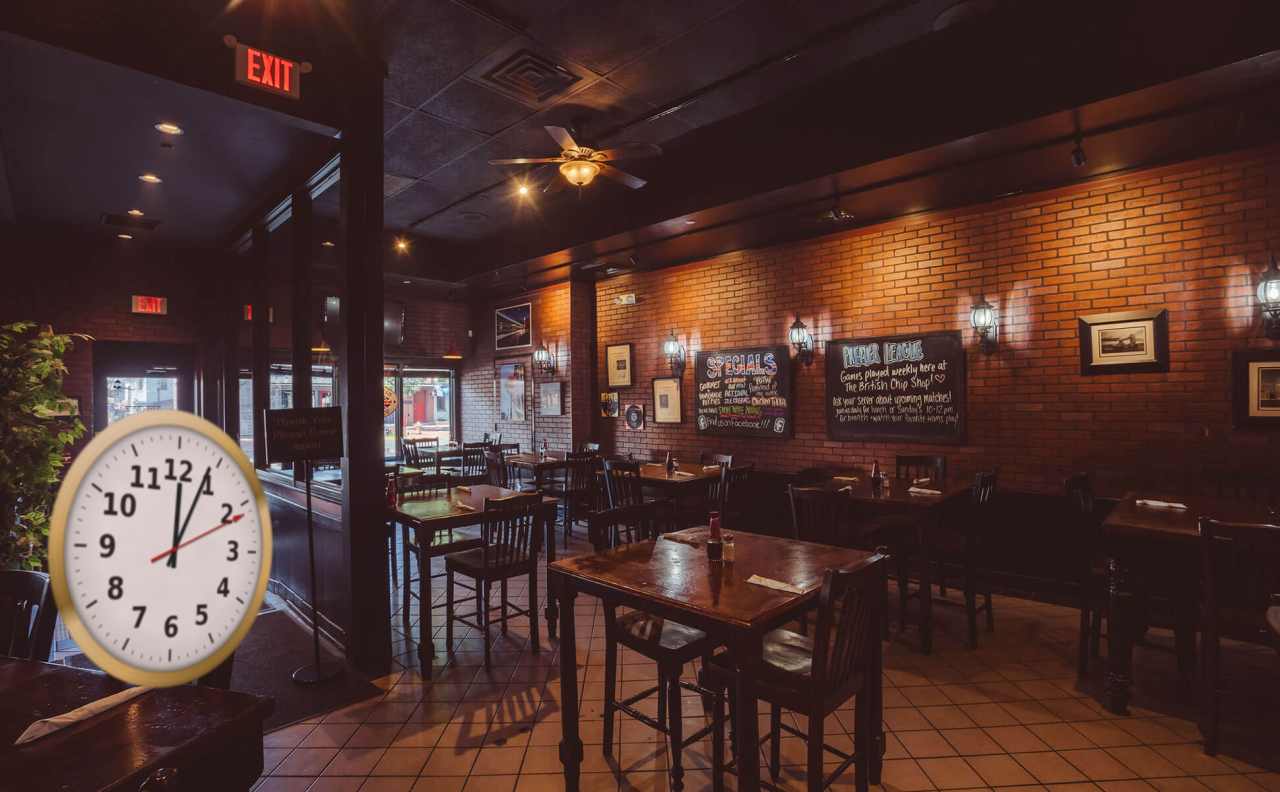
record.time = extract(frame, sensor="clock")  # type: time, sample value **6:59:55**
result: **12:04:11**
